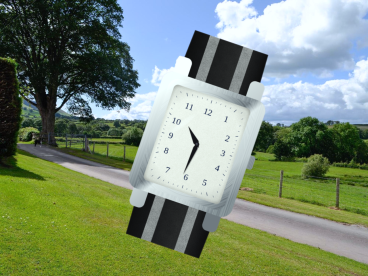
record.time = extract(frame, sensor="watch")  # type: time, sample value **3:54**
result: **10:31**
